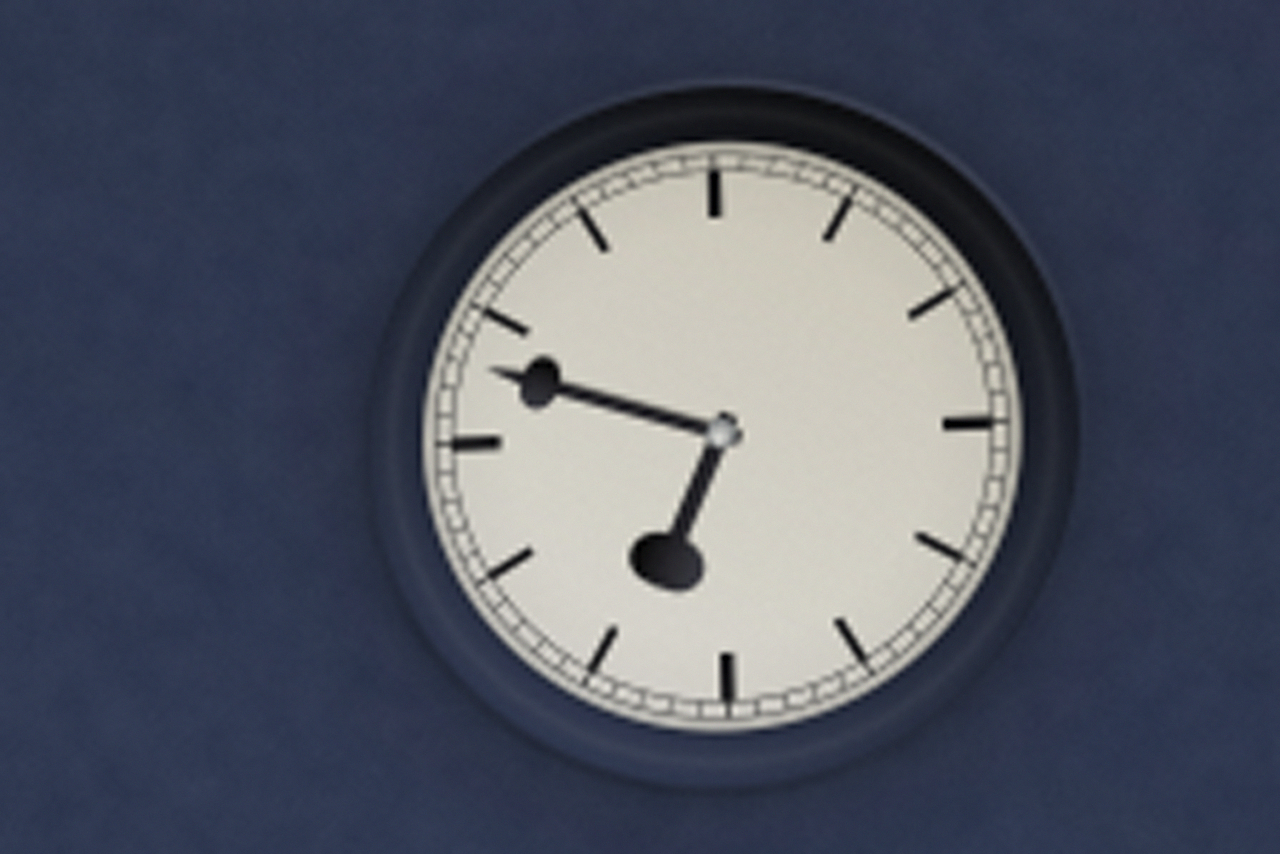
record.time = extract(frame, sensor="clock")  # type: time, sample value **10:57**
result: **6:48**
